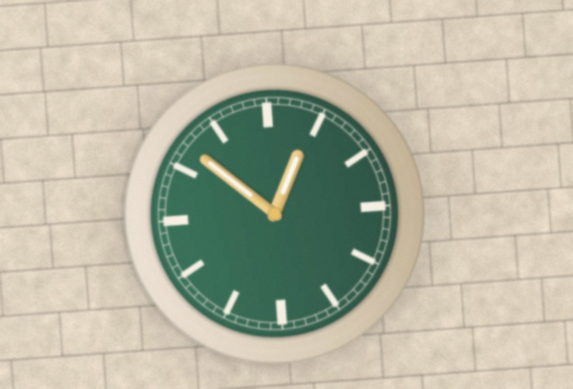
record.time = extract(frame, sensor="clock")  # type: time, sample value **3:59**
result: **12:52**
